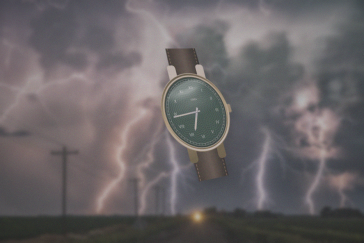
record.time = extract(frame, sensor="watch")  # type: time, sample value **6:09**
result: **6:44**
